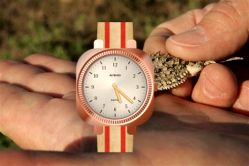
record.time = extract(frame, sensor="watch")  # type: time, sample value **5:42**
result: **5:22**
